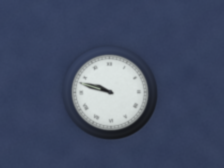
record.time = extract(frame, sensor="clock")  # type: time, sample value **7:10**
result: **9:48**
